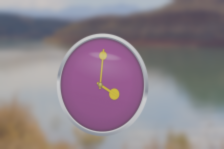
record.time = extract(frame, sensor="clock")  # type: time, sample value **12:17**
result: **4:01**
